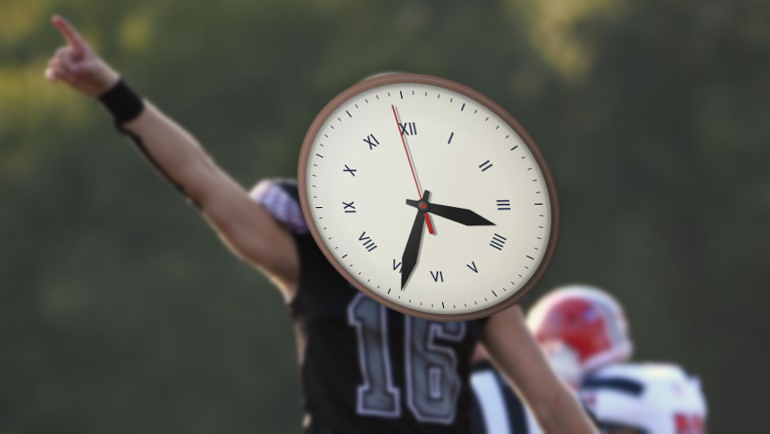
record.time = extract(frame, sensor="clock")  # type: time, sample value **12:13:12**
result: **3:33:59**
